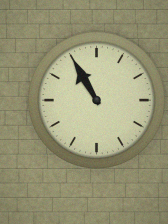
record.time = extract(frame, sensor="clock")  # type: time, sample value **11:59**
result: **10:55**
